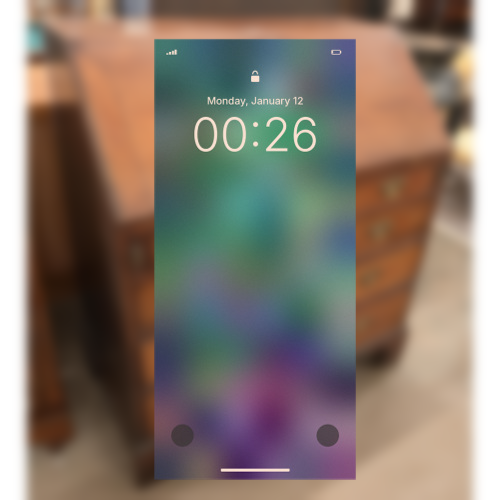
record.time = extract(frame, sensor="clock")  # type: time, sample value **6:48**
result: **0:26**
